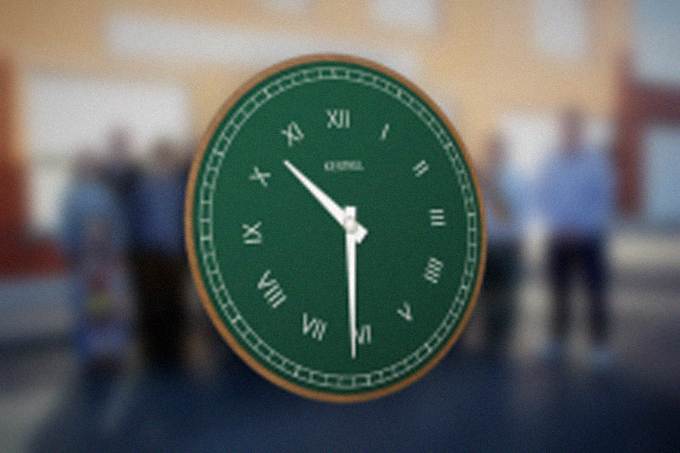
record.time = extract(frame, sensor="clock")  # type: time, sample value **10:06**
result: **10:31**
